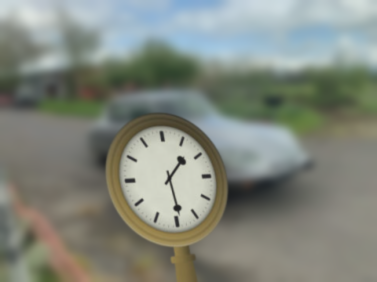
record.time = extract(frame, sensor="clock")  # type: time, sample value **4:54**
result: **1:29**
